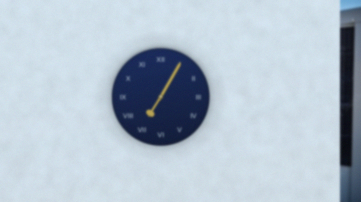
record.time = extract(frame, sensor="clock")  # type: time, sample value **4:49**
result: **7:05**
